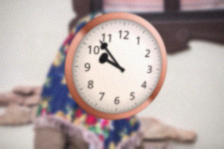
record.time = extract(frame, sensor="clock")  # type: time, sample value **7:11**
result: **9:53**
